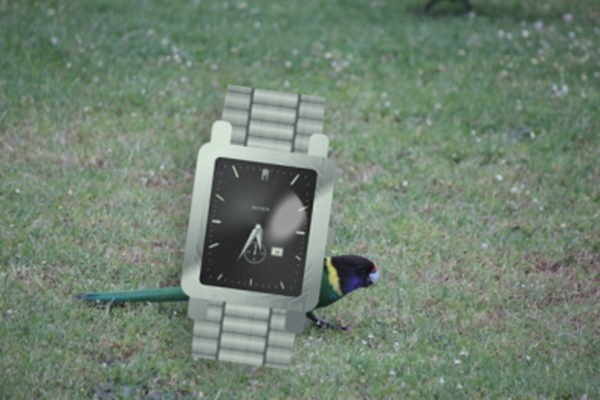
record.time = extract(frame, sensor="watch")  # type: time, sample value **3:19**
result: **5:34**
